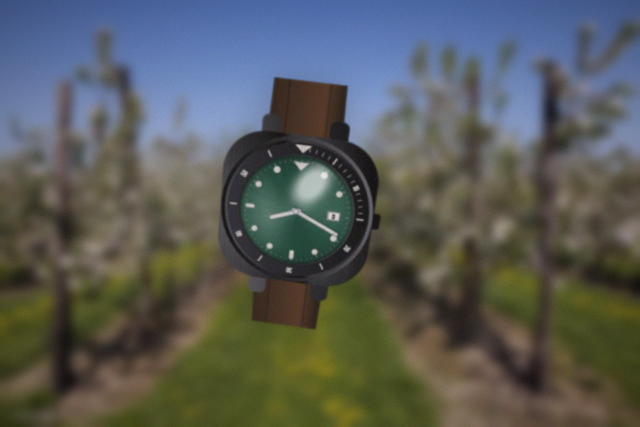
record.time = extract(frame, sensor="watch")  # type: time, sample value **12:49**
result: **8:19**
